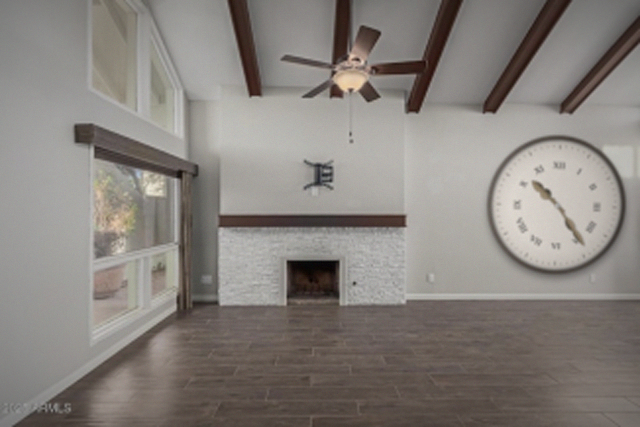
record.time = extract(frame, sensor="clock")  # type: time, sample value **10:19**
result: **10:24**
